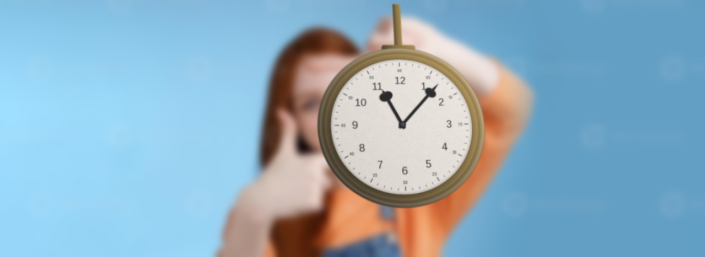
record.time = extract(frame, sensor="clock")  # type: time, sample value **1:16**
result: **11:07**
